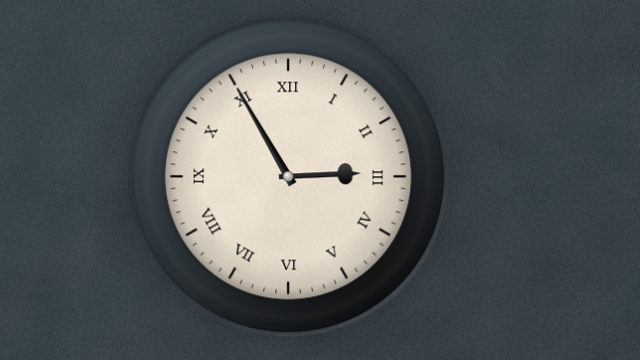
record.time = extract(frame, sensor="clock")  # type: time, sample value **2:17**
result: **2:55**
